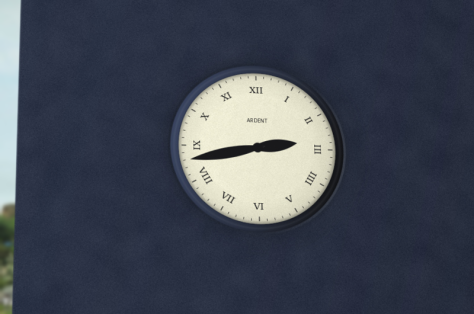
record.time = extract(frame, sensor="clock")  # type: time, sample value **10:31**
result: **2:43**
